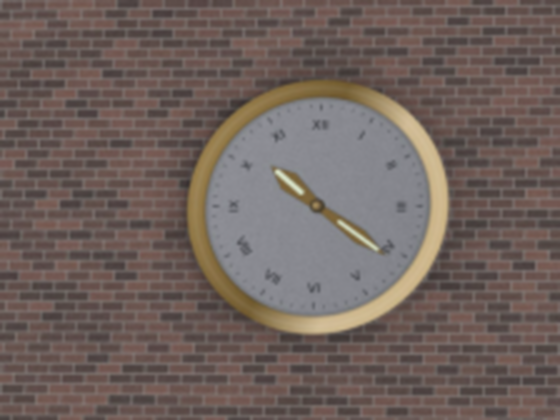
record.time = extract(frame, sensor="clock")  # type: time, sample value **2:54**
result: **10:21**
